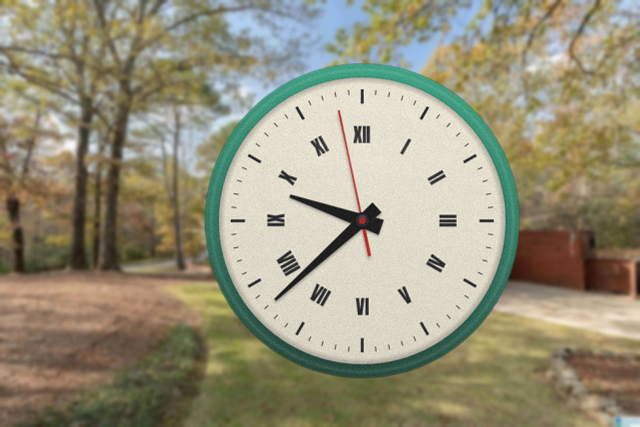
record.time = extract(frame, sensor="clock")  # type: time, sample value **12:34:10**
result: **9:37:58**
